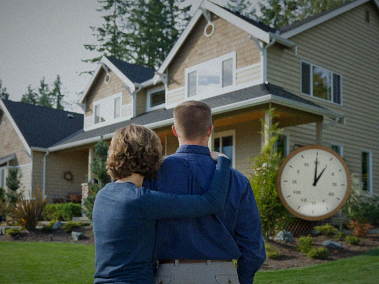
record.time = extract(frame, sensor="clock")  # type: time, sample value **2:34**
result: **1:00**
